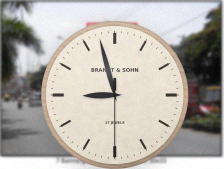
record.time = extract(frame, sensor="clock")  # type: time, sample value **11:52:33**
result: **8:57:30**
